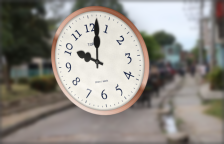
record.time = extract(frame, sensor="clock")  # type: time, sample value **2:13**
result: **10:02**
